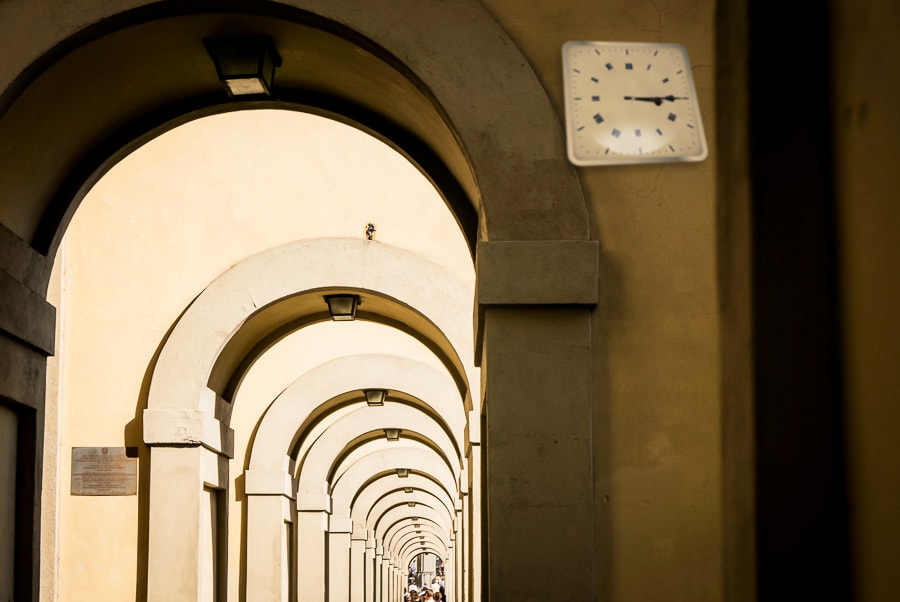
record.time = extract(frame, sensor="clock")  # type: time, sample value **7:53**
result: **3:15**
